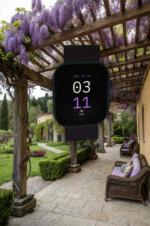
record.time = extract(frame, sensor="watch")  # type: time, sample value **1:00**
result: **3:11**
